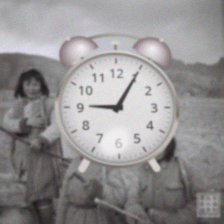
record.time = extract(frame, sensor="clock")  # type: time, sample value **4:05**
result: **9:05**
